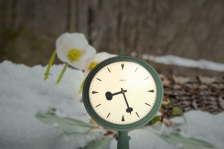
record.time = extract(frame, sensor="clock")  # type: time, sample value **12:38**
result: **8:27**
